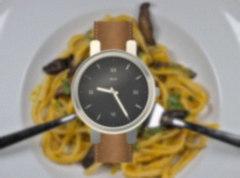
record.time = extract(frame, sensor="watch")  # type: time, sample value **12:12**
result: **9:25**
